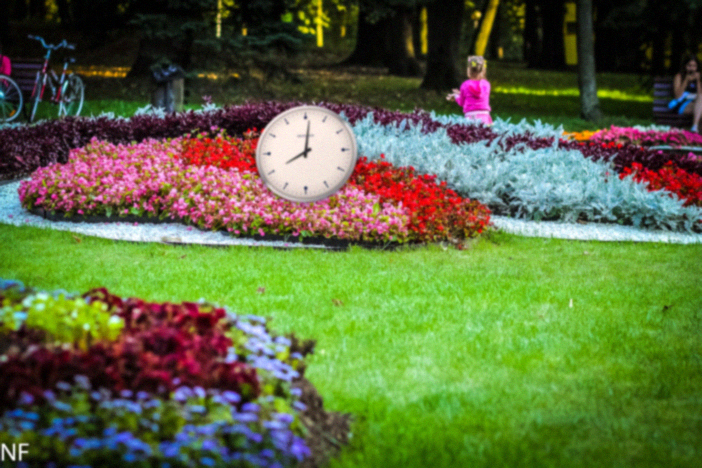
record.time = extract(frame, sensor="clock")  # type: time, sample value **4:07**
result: **8:01**
